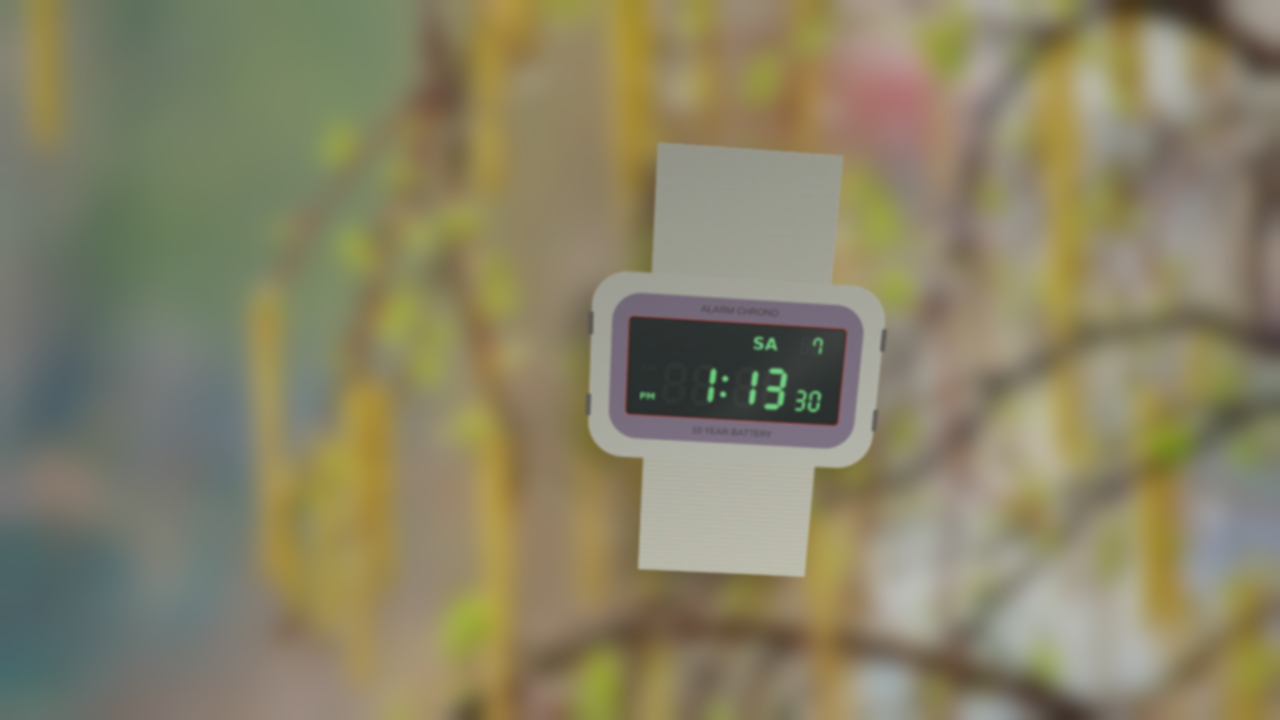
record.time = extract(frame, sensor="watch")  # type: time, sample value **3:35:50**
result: **1:13:30**
